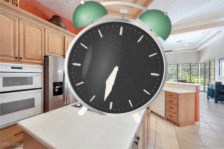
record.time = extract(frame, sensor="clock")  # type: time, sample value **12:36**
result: **6:32**
